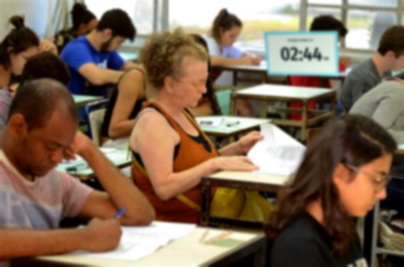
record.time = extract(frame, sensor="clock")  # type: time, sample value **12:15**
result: **2:44**
